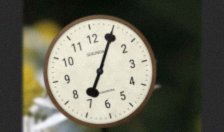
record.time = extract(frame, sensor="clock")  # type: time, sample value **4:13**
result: **7:05**
